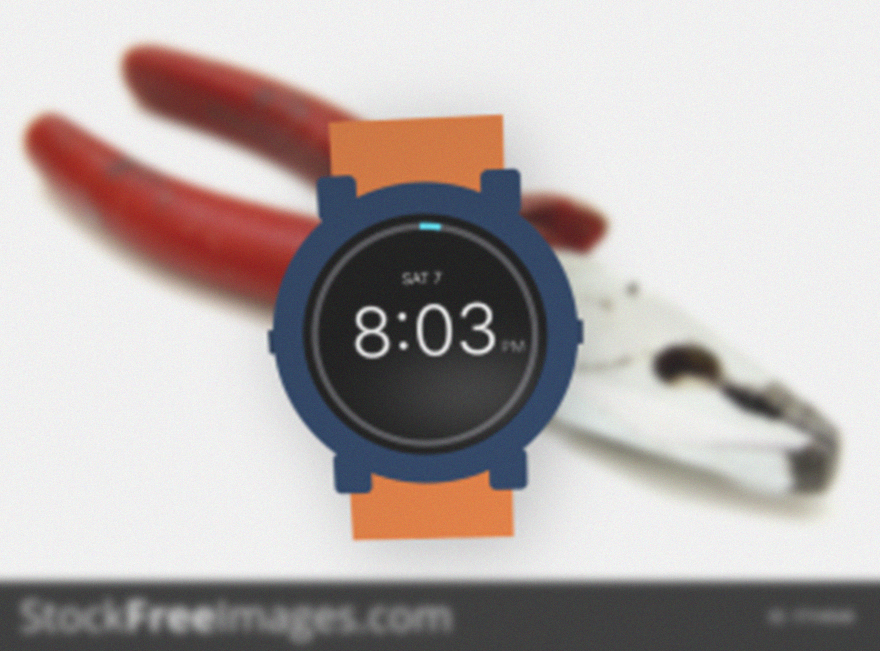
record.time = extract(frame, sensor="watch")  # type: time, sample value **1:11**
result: **8:03**
